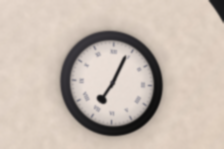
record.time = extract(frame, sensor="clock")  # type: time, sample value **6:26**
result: **7:04**
